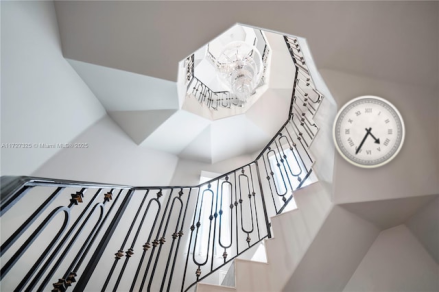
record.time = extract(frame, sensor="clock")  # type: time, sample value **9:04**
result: **4:35**
